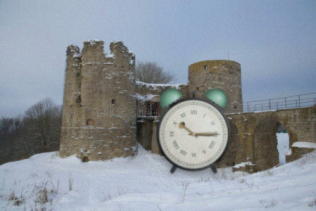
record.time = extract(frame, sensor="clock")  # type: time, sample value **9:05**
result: **10:15**
